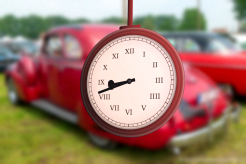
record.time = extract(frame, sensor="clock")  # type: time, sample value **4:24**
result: **8:42**
